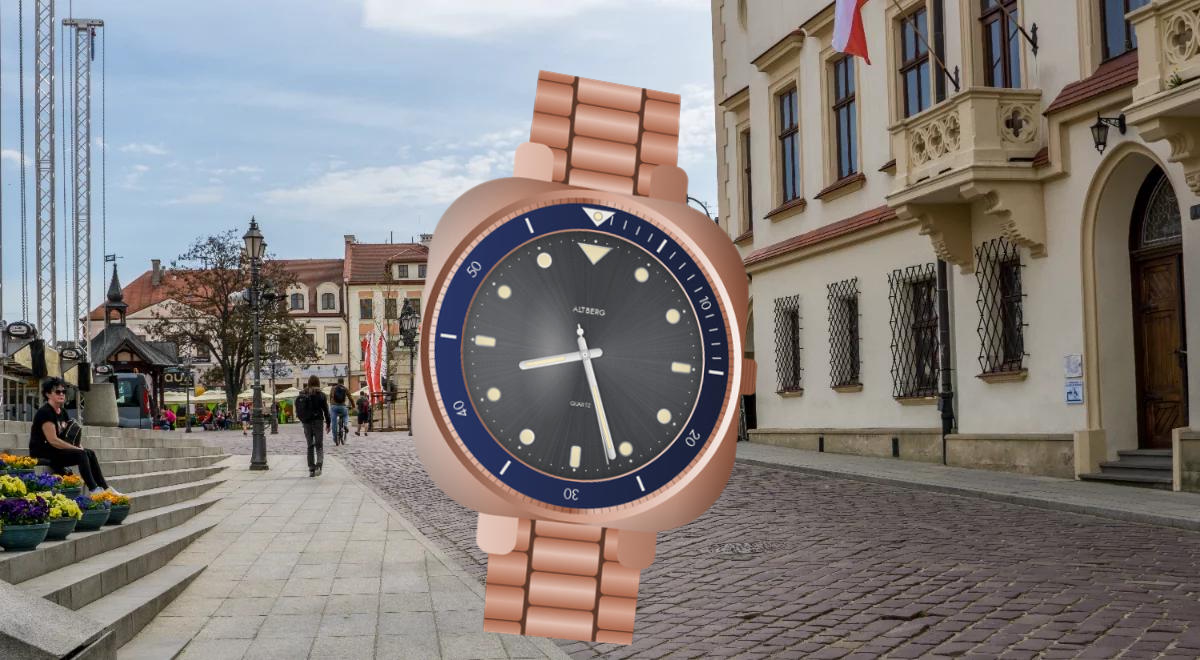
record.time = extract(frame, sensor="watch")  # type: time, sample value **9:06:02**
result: **8:26:27**
